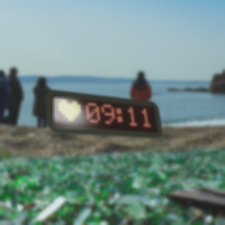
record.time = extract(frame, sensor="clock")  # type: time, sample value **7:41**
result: **9:11**
